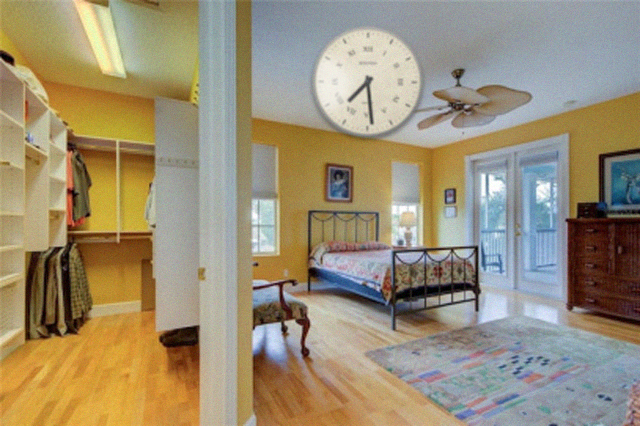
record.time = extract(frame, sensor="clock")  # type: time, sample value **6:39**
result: **7:29**
